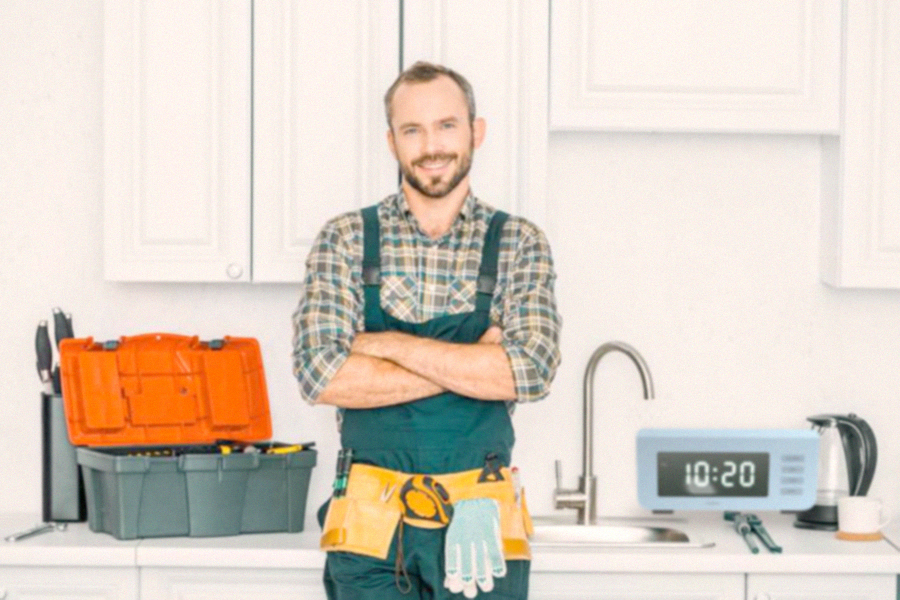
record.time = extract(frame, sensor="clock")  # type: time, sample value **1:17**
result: **10:20**
